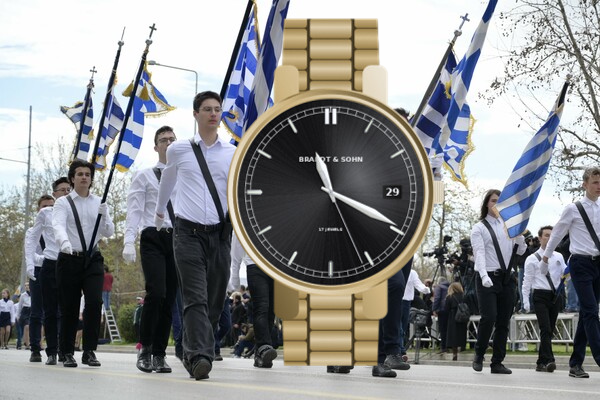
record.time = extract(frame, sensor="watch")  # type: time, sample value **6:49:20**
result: **11:19:26**
